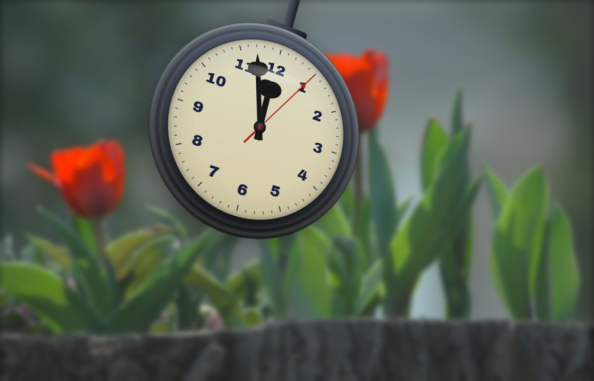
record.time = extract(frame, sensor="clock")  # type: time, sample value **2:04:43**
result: **11:57:05**
